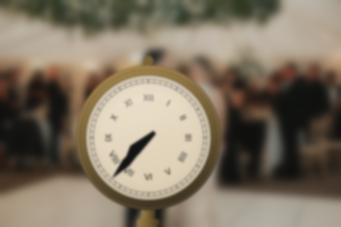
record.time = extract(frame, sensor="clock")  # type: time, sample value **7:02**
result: **7:37**
